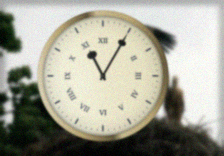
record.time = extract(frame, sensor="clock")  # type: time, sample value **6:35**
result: **11:05**
